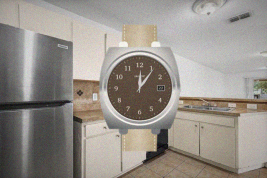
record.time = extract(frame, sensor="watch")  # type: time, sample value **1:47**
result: **12:06**
